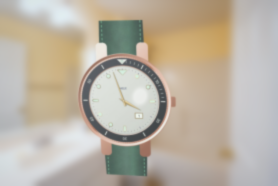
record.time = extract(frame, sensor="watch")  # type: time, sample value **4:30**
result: **3:57**
